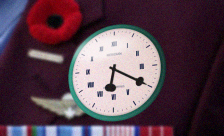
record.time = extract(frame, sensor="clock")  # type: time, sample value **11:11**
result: **6:20**
